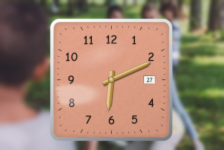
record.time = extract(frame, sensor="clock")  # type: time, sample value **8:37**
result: **6:11**
